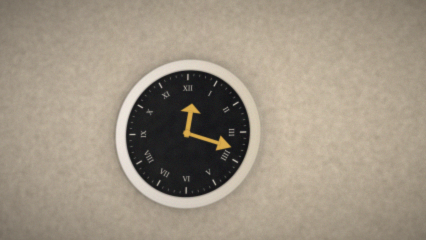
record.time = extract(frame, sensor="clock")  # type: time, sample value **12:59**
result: **12:18**
